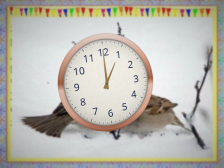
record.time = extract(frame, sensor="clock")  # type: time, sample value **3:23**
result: **1:00**
